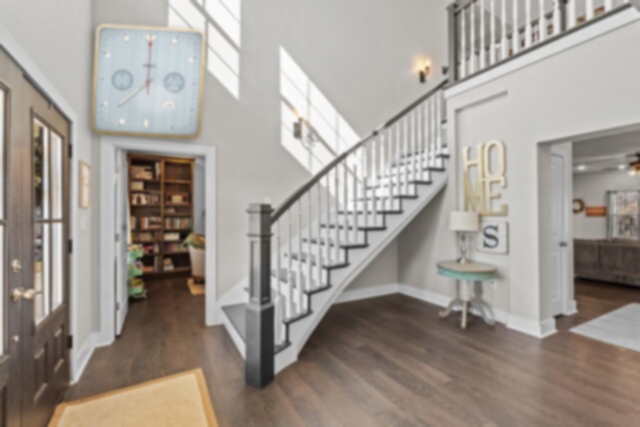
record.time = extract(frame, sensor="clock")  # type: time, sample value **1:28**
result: **7:38**
